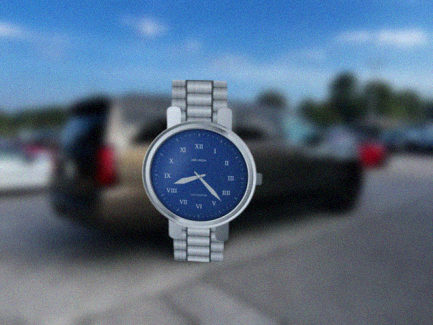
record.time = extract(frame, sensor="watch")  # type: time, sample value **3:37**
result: **8:23**
